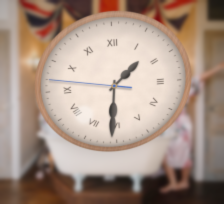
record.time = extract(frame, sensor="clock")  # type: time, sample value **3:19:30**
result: **1:30:47**
